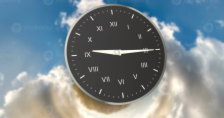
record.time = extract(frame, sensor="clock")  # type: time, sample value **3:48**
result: **9:15**
